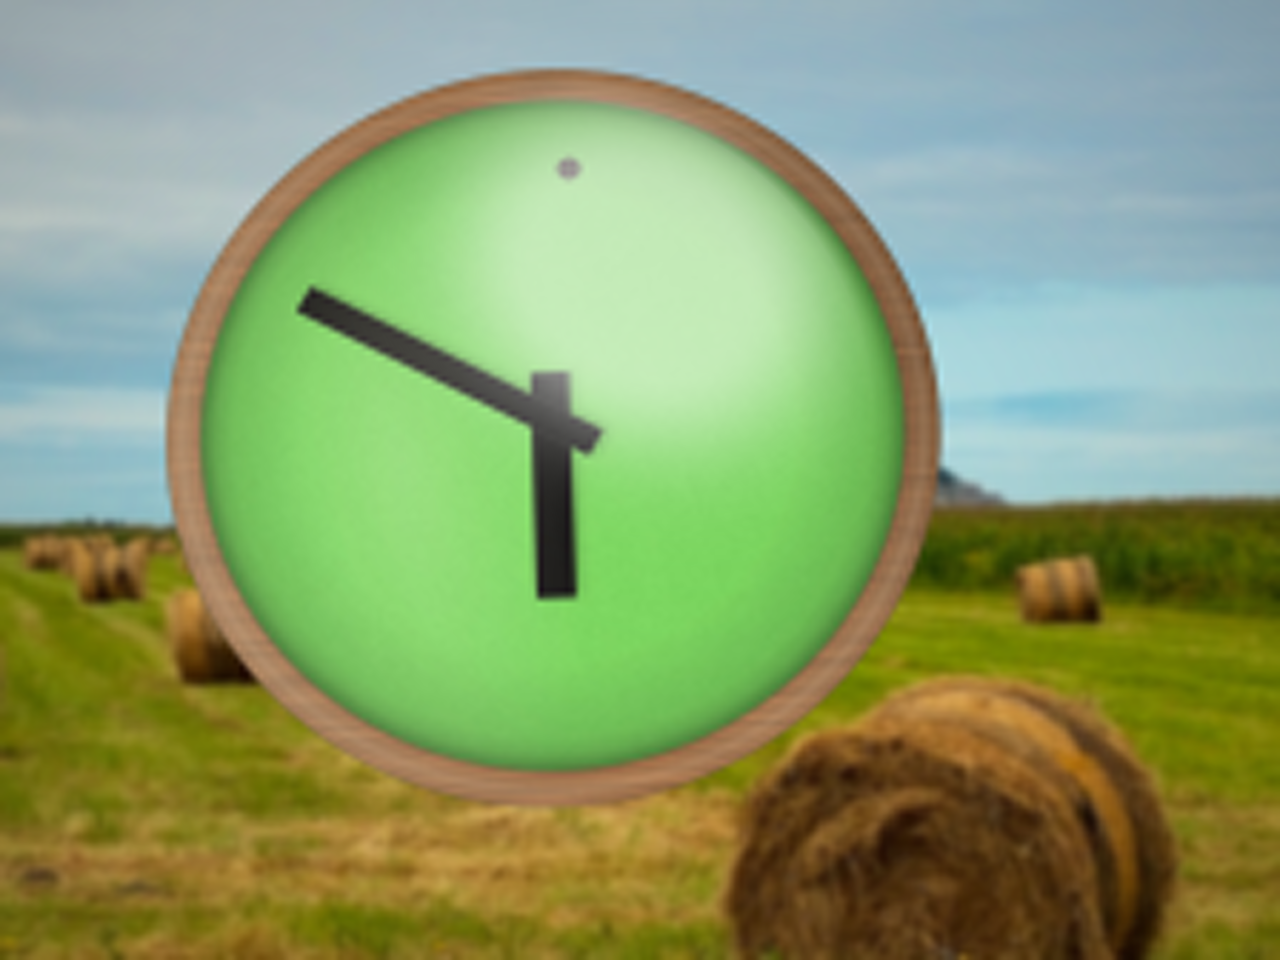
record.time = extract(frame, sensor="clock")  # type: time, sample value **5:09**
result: **5:49**
